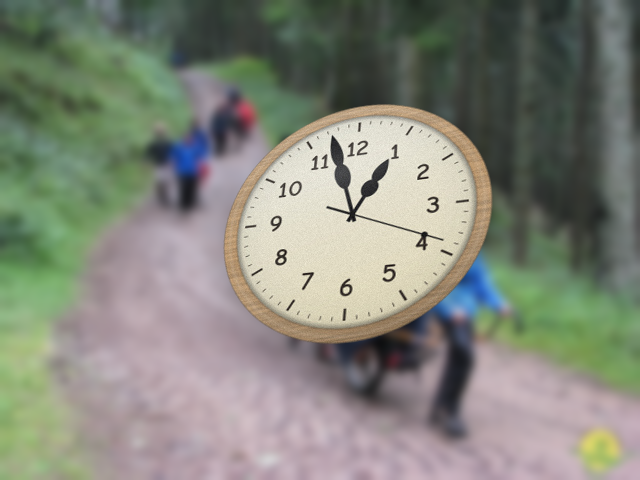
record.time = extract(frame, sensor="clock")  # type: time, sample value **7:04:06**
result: **12:57:19**
